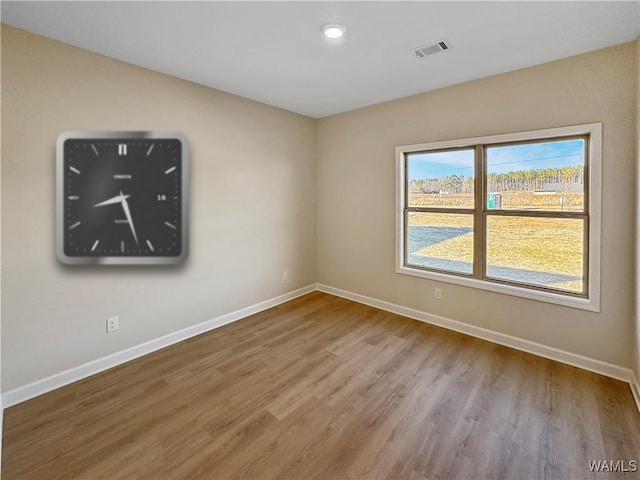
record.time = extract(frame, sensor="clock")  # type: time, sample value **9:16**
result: **8:27**
